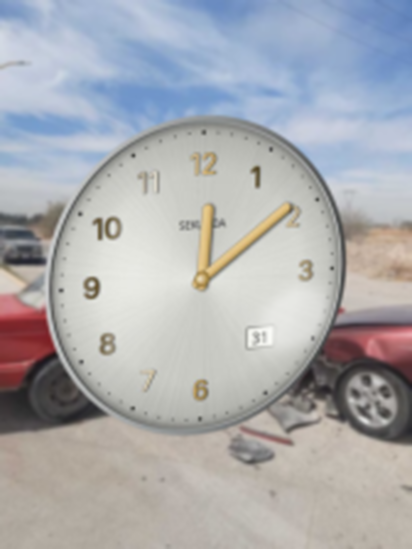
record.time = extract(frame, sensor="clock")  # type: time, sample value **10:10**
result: **12:09**
